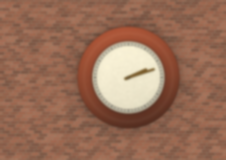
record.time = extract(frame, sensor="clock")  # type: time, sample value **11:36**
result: **2:12**
